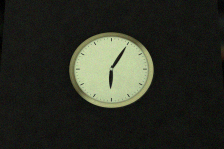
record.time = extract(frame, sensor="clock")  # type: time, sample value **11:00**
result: **6:05**
